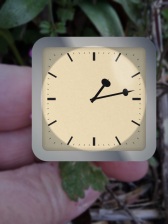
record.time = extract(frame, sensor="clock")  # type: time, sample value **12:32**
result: **1:13**
